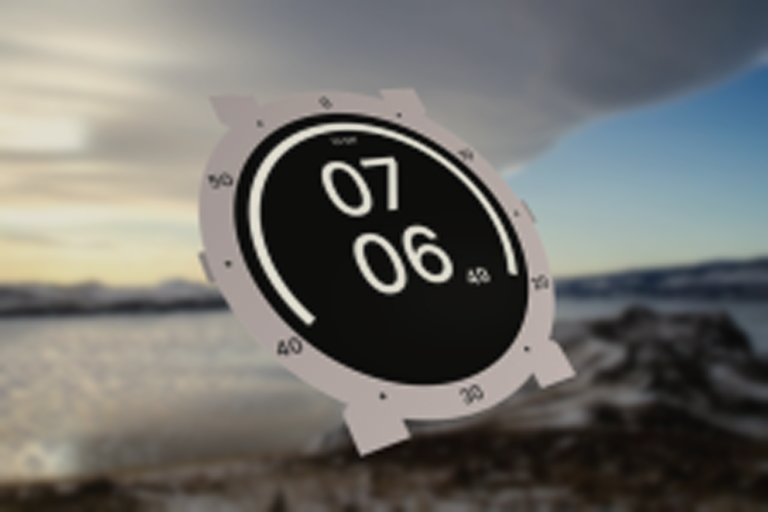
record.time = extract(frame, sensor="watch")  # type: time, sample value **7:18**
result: **7:06**
